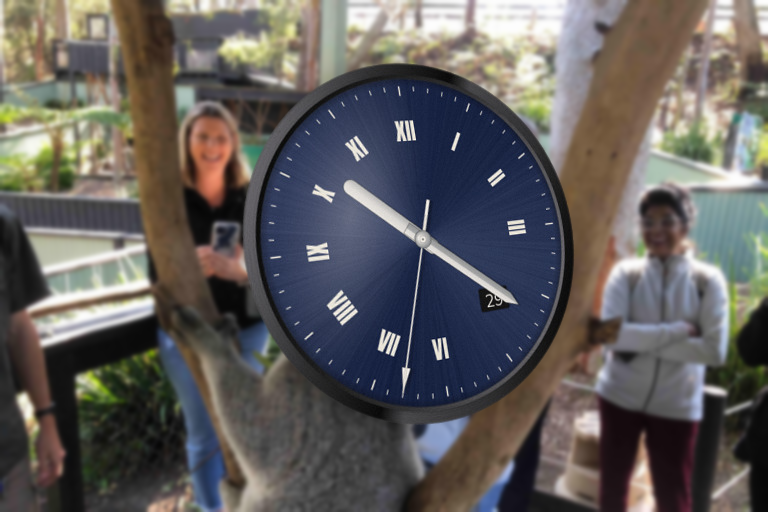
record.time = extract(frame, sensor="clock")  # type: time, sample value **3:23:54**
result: **10:21:33**
